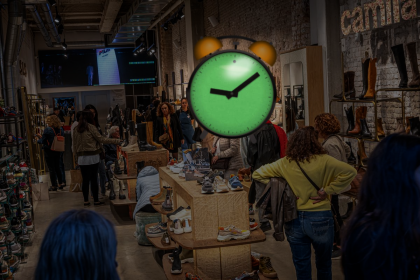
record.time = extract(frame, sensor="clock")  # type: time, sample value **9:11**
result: **9:08**
